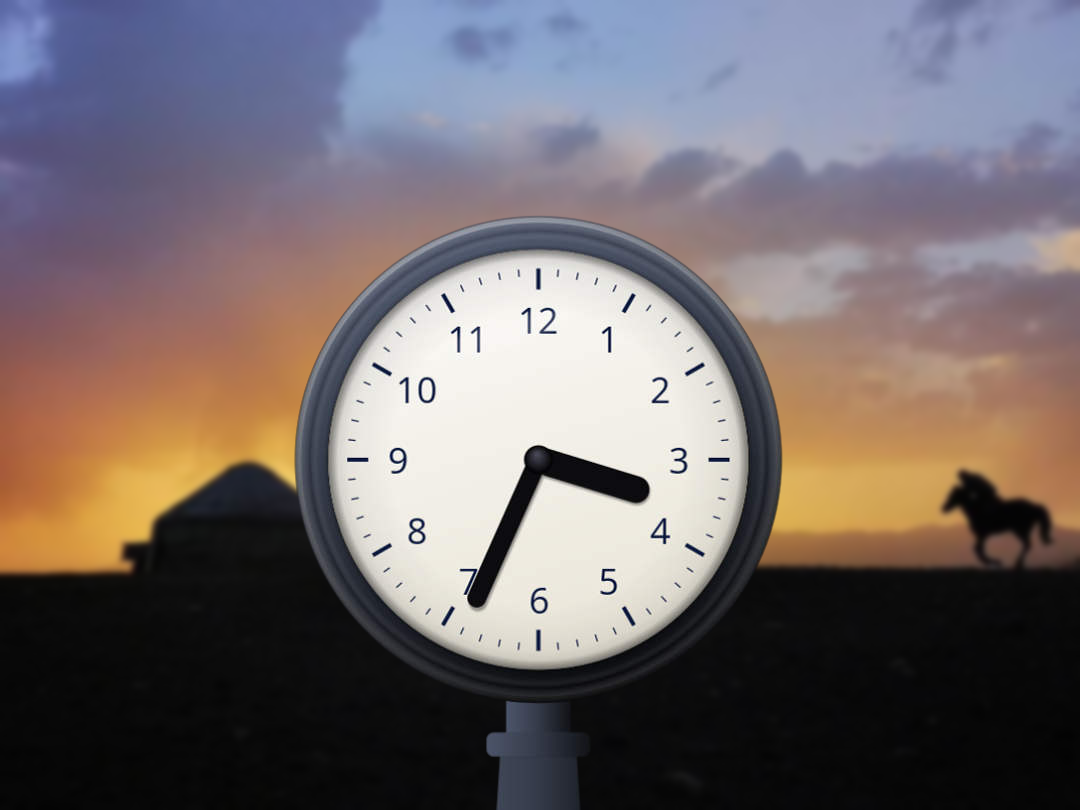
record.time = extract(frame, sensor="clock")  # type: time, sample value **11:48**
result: **3:34**
